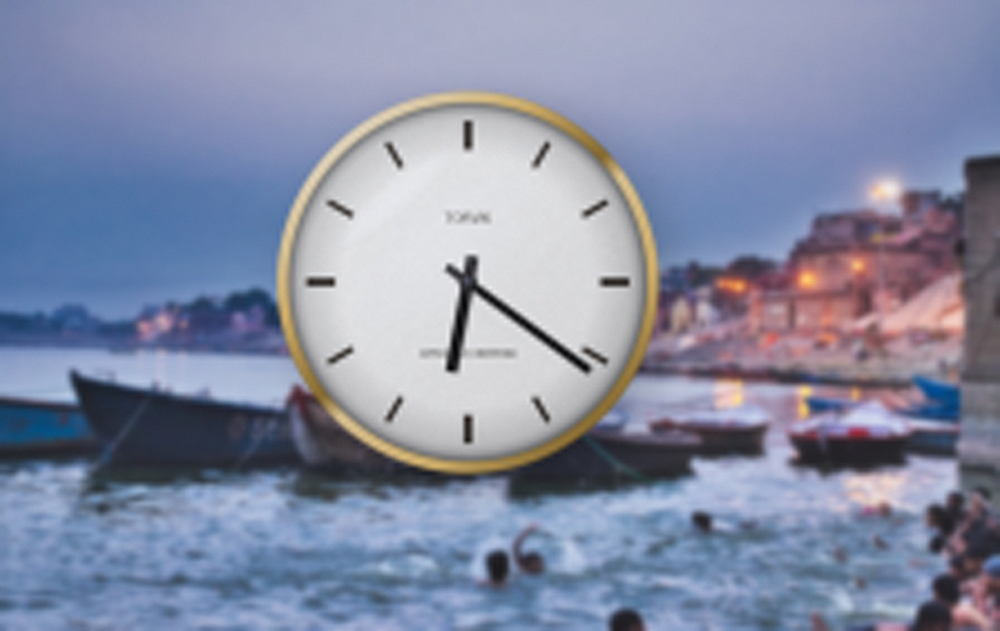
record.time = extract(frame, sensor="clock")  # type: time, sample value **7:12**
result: **6:21**
